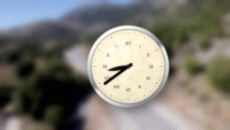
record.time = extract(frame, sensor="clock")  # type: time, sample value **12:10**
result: **8:39**
